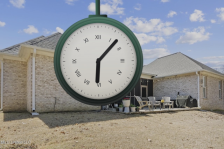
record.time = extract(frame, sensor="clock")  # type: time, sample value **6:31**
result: **6:07**
